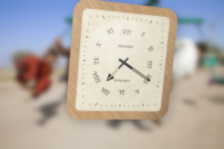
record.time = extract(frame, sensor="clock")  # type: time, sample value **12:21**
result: **7:20**
